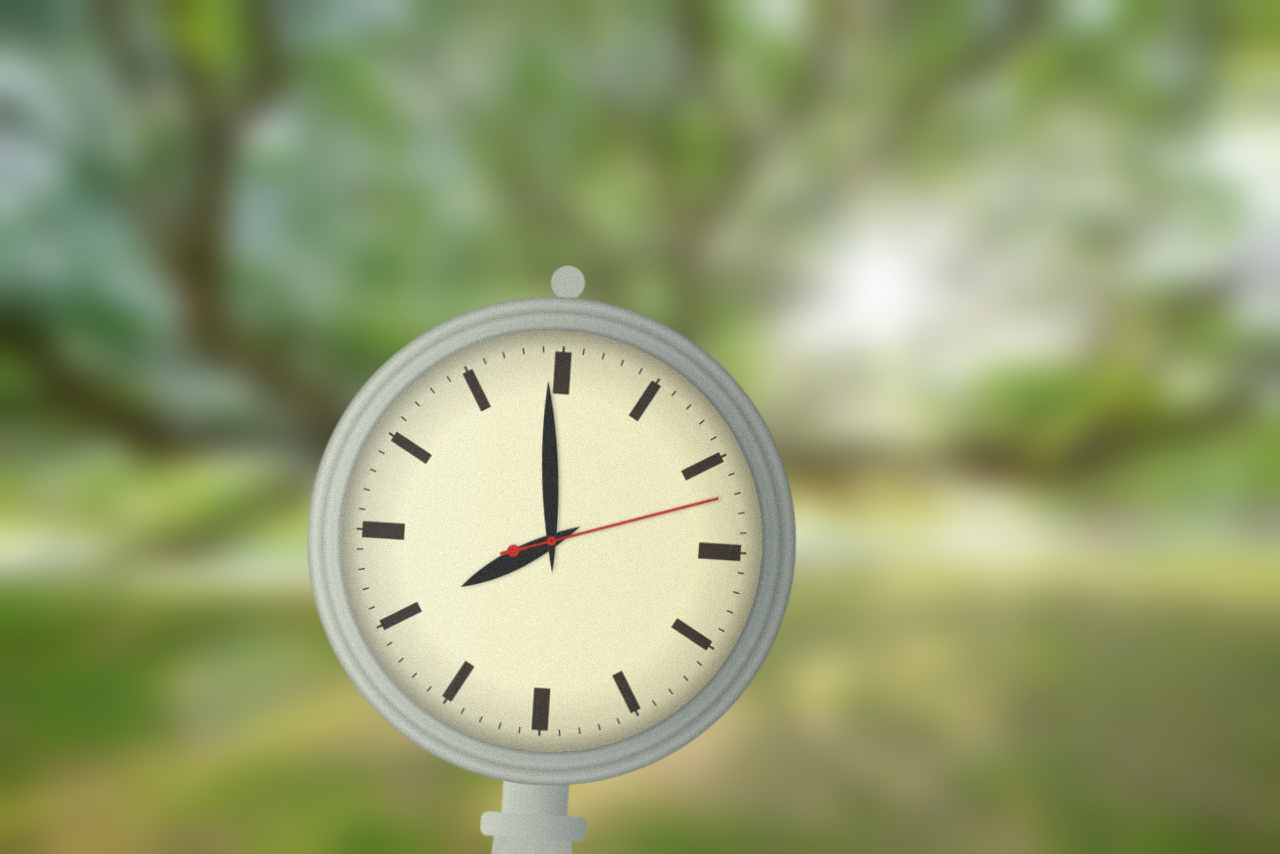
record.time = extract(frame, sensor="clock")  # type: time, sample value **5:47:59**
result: **7:59:12**
